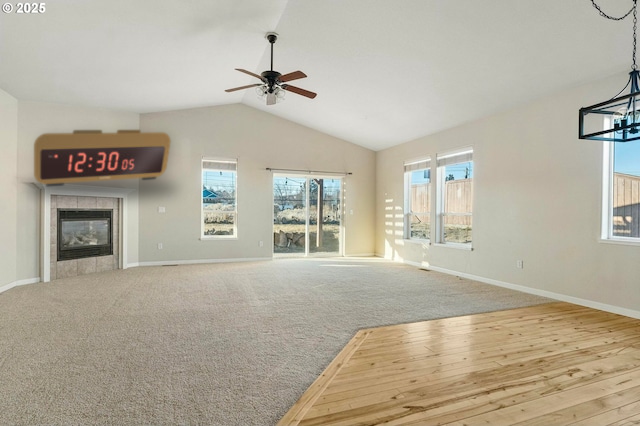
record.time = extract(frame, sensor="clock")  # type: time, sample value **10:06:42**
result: **12:30:05**
